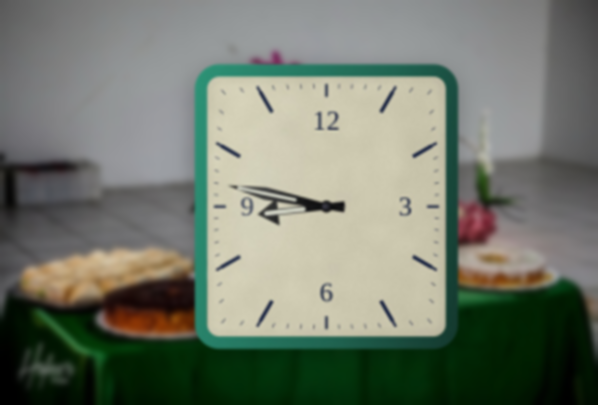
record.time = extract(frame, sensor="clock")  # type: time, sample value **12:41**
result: **8:47**
